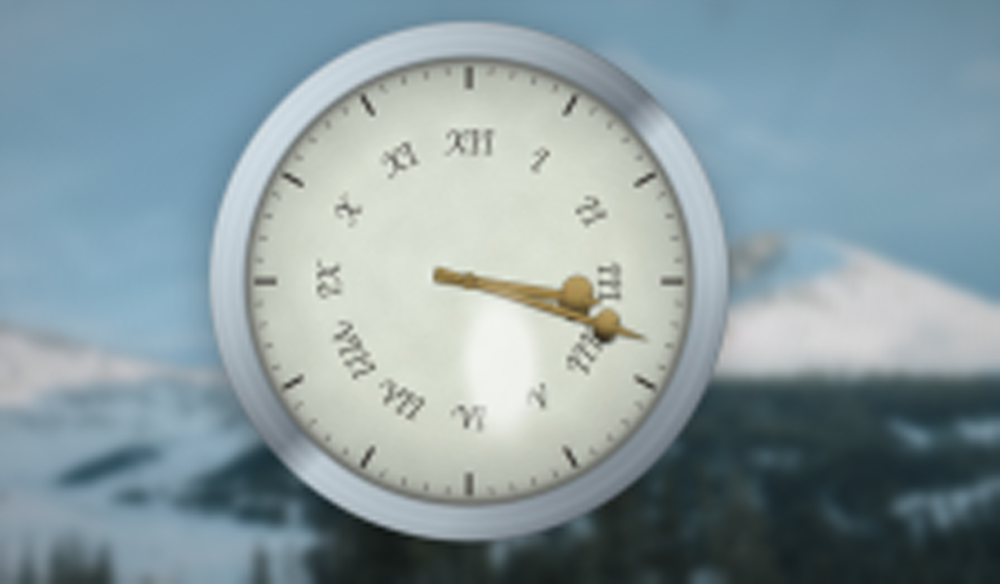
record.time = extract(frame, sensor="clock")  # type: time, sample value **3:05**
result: **3:18**
